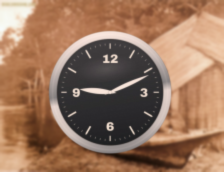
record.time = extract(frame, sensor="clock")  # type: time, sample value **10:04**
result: **9:11**
